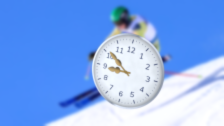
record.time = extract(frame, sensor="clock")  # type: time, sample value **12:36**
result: **8:51**
